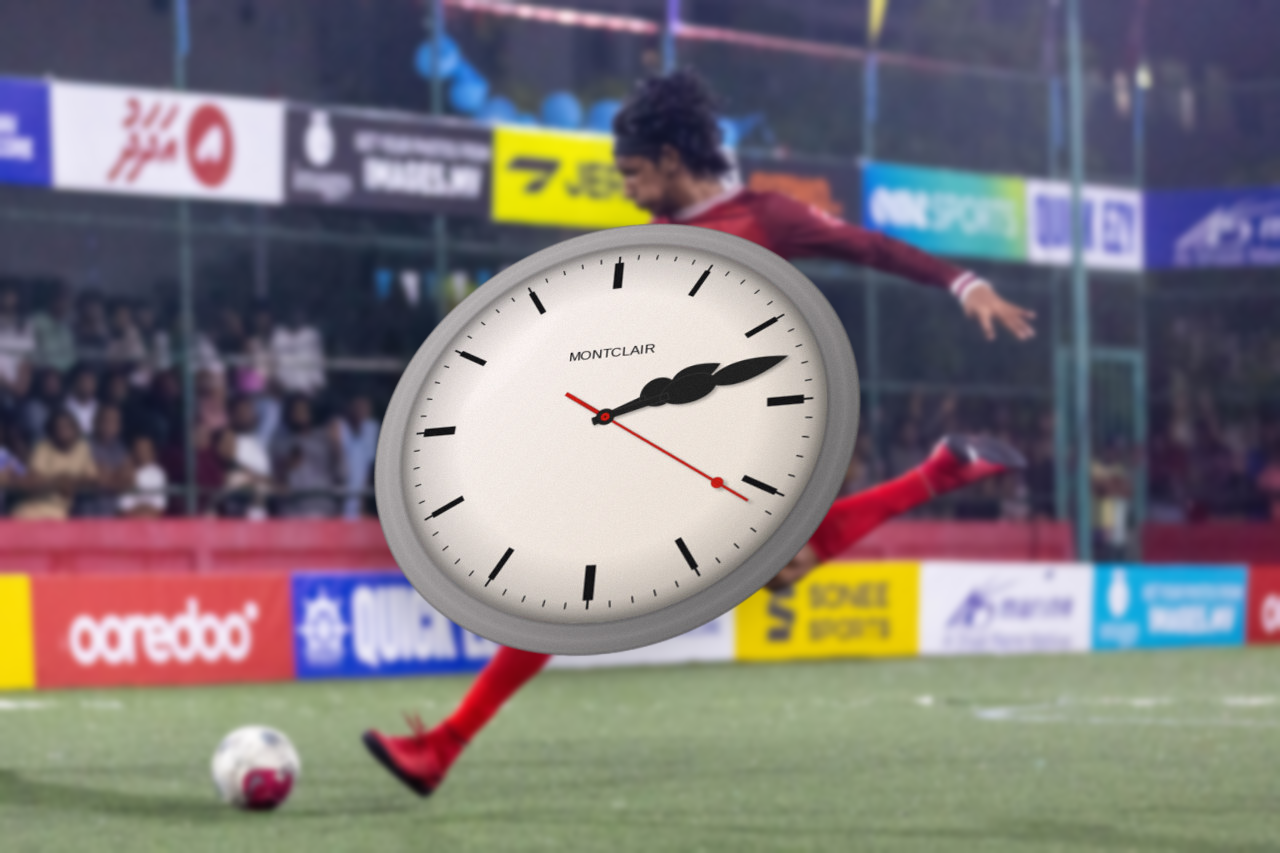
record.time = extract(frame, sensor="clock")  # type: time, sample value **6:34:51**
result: **2:12:21**
